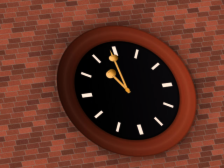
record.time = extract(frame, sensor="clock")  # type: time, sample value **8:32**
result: **10:59**
